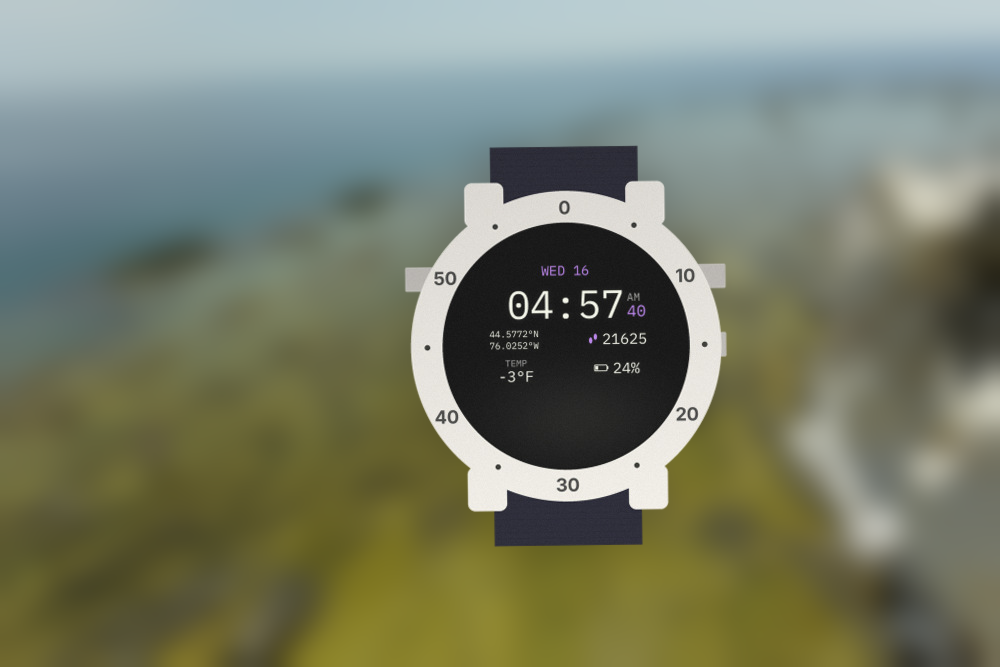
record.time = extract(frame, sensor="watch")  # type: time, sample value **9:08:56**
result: **4:57:40**
